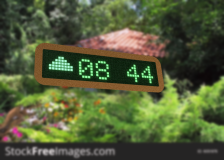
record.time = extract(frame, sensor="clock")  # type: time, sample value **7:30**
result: **8:44**
